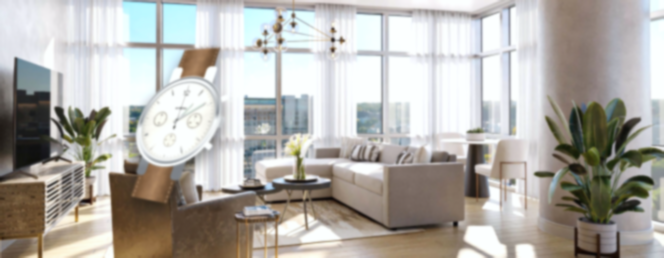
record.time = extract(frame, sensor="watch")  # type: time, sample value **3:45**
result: **1:09**
